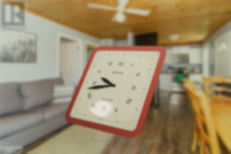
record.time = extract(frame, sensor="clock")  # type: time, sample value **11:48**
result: **9:43**
